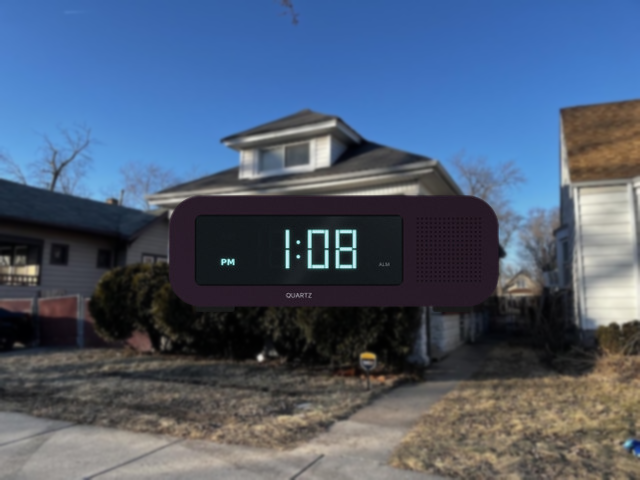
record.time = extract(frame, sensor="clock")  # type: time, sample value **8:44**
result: **1:08**
